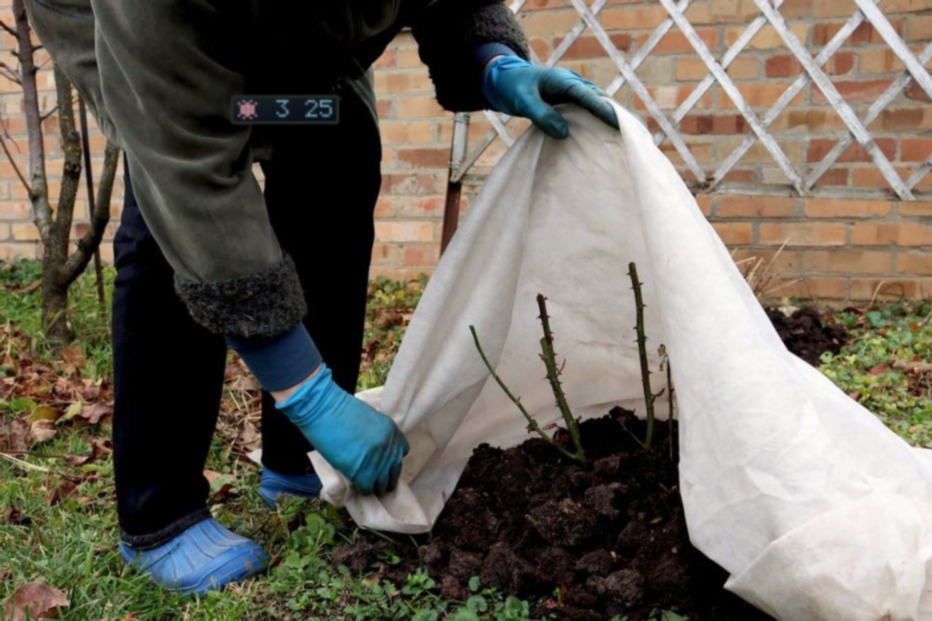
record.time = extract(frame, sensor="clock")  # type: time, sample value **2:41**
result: **3:25**
